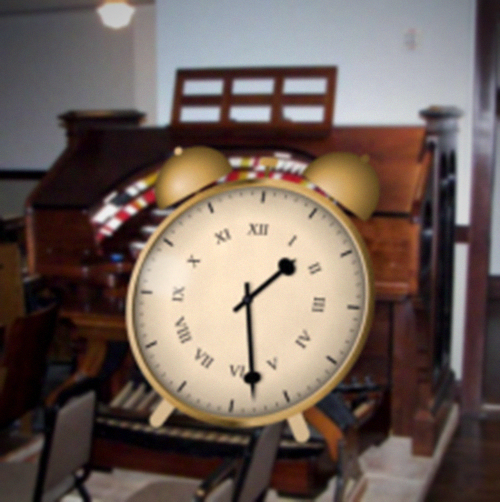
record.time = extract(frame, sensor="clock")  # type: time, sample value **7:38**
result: **1:28**
